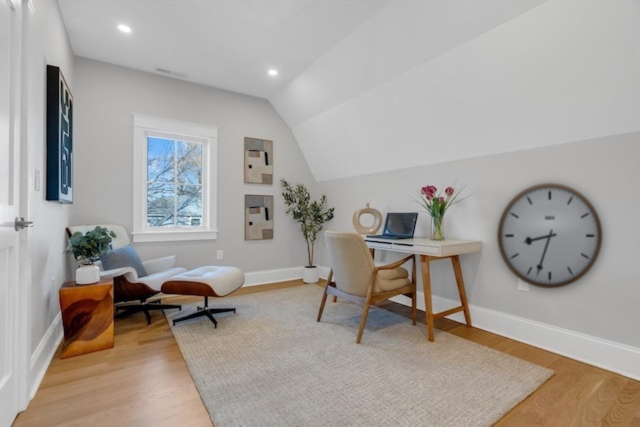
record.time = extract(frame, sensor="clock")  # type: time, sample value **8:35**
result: **8:33**
